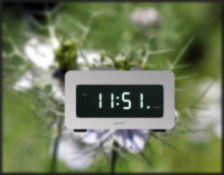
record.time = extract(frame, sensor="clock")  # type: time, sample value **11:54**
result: **11:51**
